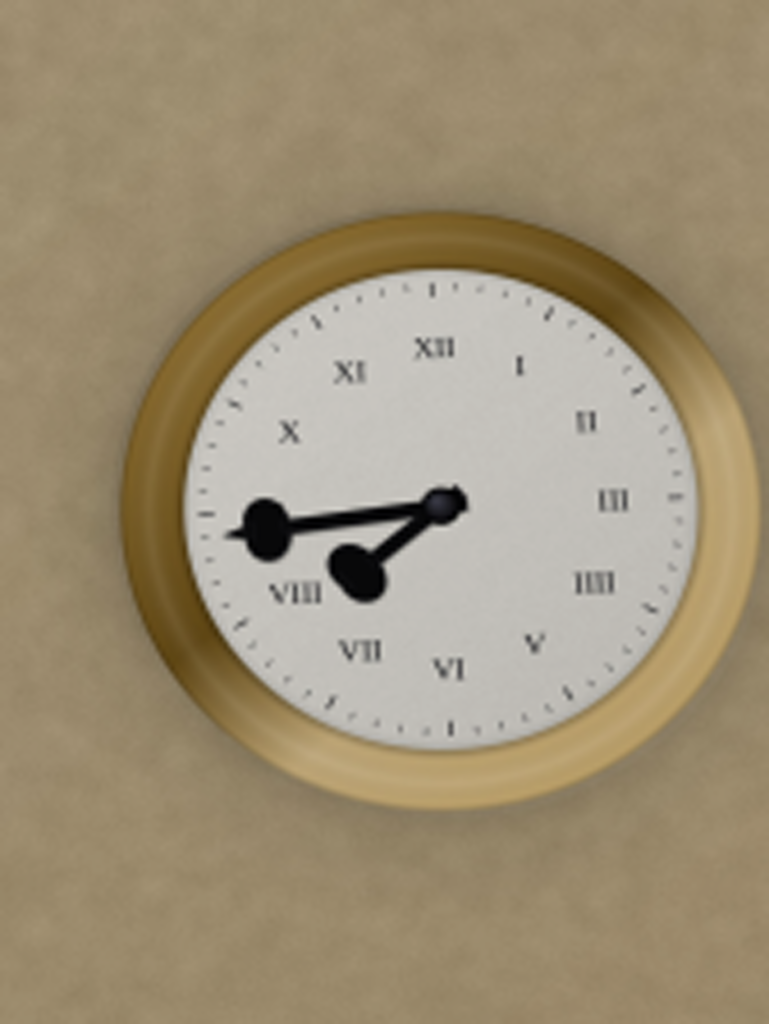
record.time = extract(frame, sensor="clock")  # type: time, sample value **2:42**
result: **7:44**
